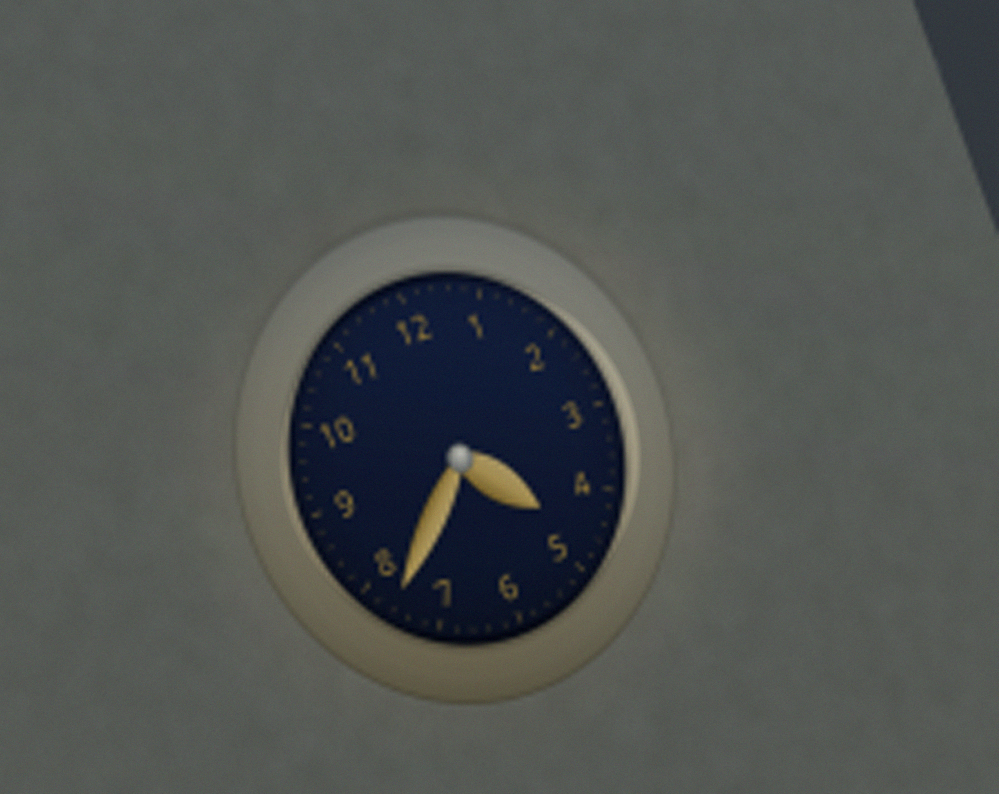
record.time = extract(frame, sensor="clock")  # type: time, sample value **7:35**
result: **4:38**
